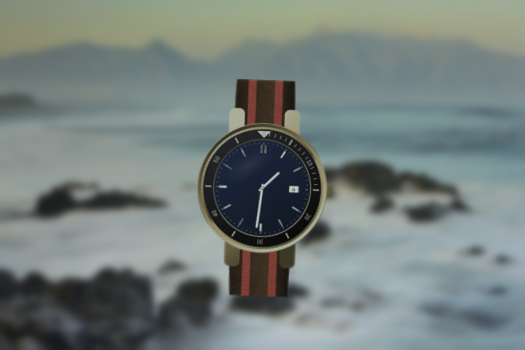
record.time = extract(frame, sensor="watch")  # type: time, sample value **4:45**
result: **1:31**
